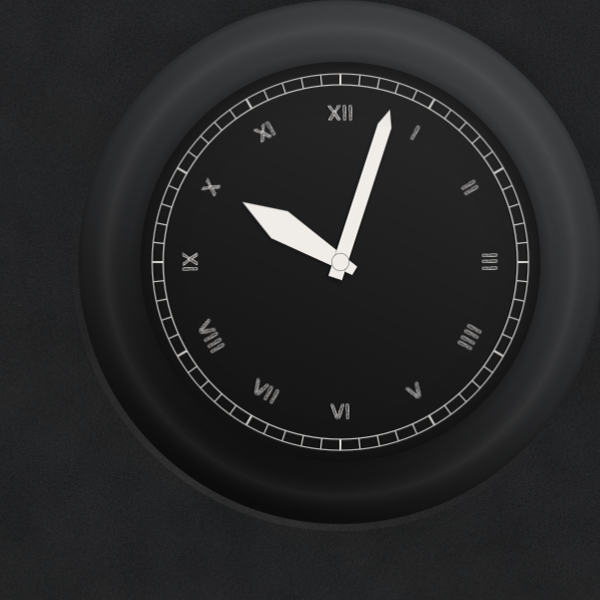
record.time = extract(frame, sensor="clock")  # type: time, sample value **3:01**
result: **10:03**
